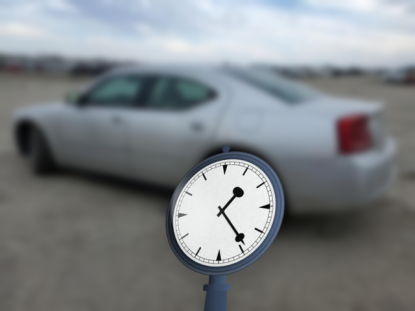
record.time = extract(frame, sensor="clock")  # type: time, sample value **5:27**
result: **1:24**
